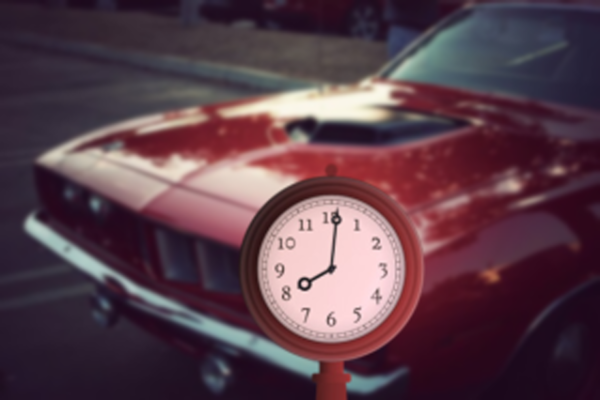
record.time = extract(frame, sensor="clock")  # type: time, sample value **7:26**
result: **8:01**
